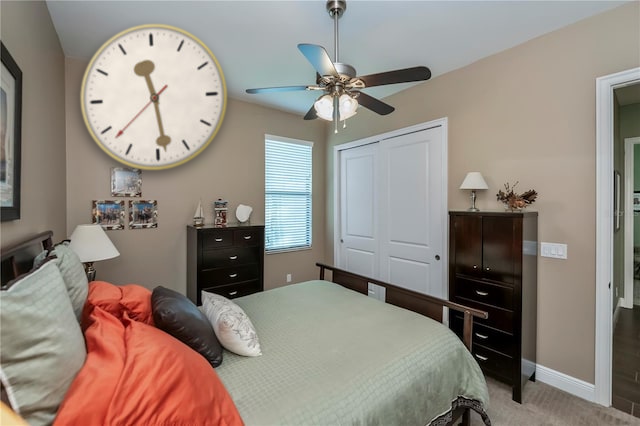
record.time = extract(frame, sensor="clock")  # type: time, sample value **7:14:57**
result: **11:28:38**
